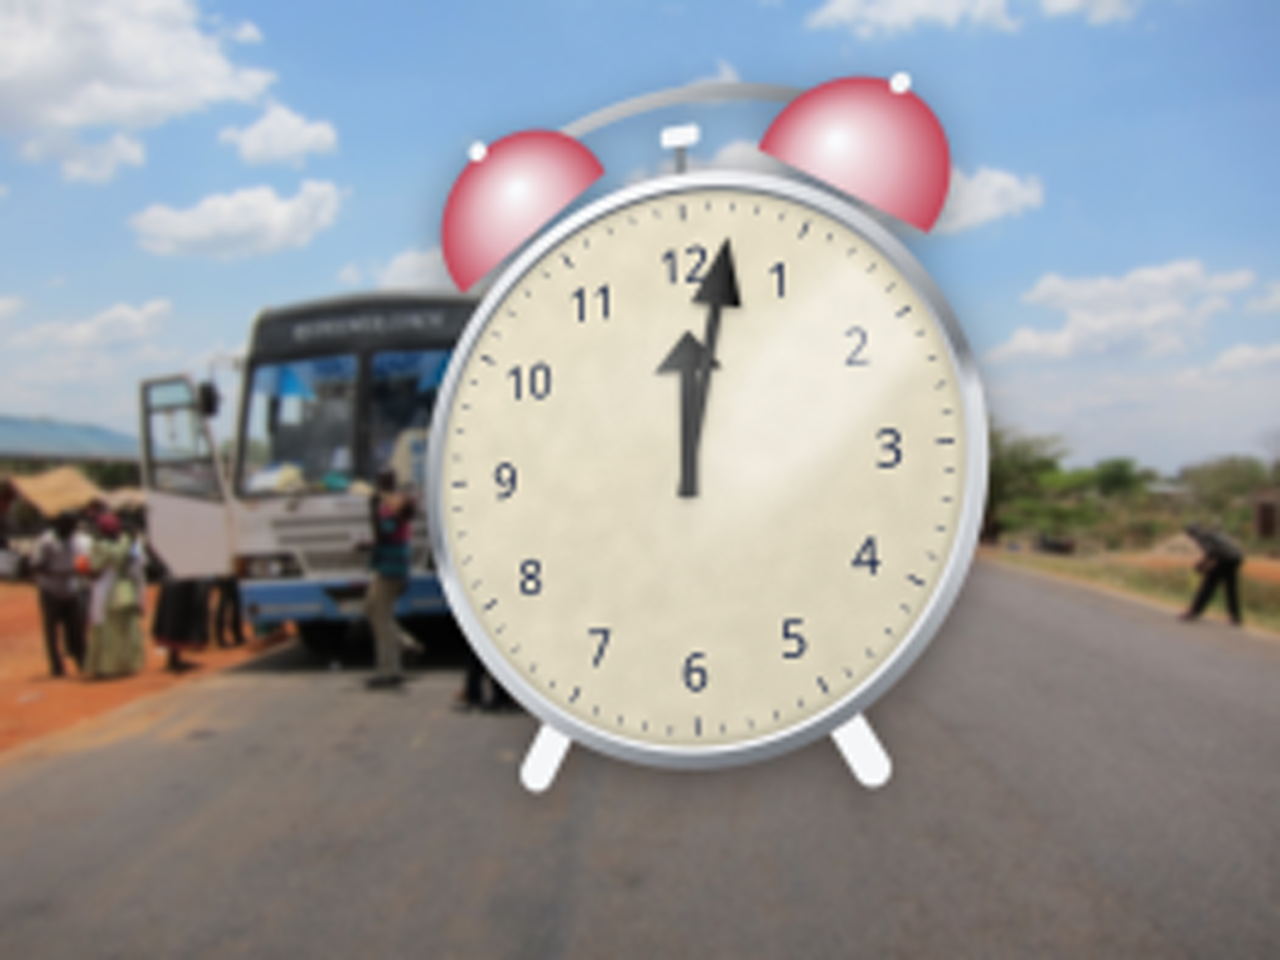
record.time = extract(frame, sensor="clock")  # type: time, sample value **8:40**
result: **12:02**
